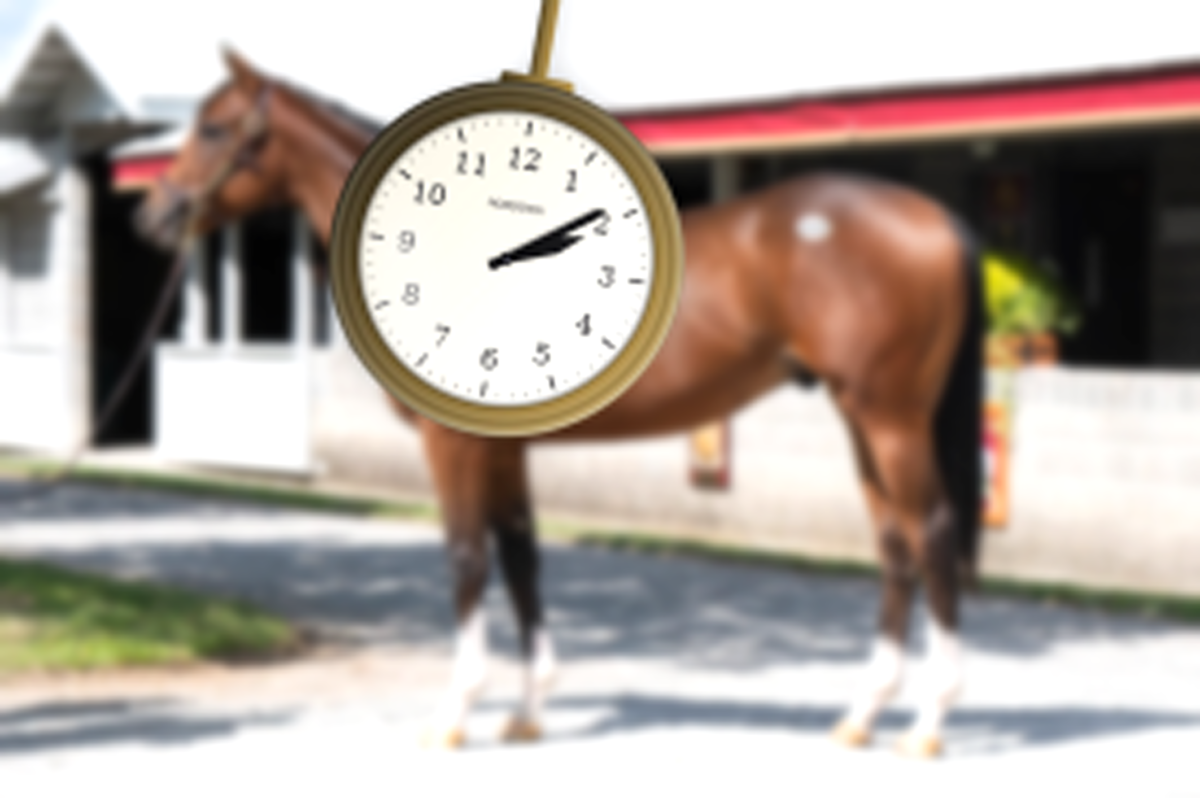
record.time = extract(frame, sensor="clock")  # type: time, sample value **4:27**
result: **2:09**
